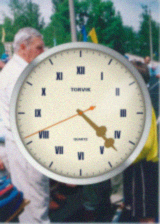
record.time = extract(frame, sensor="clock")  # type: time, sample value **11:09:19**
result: **4:22:41**
